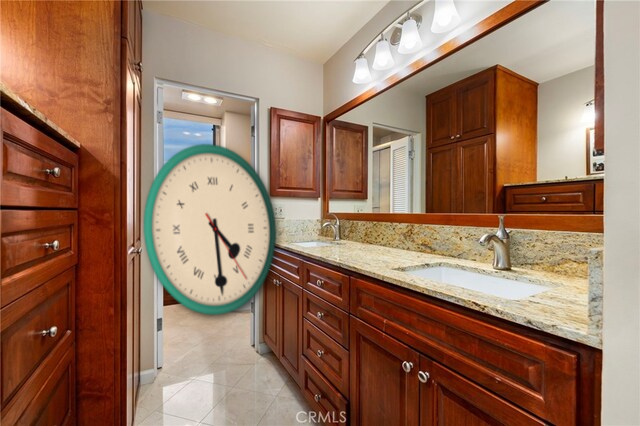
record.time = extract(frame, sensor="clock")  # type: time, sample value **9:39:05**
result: **4:29:24**
